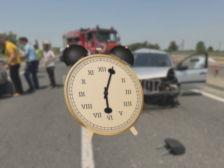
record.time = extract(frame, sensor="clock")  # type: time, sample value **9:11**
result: **6:04**
